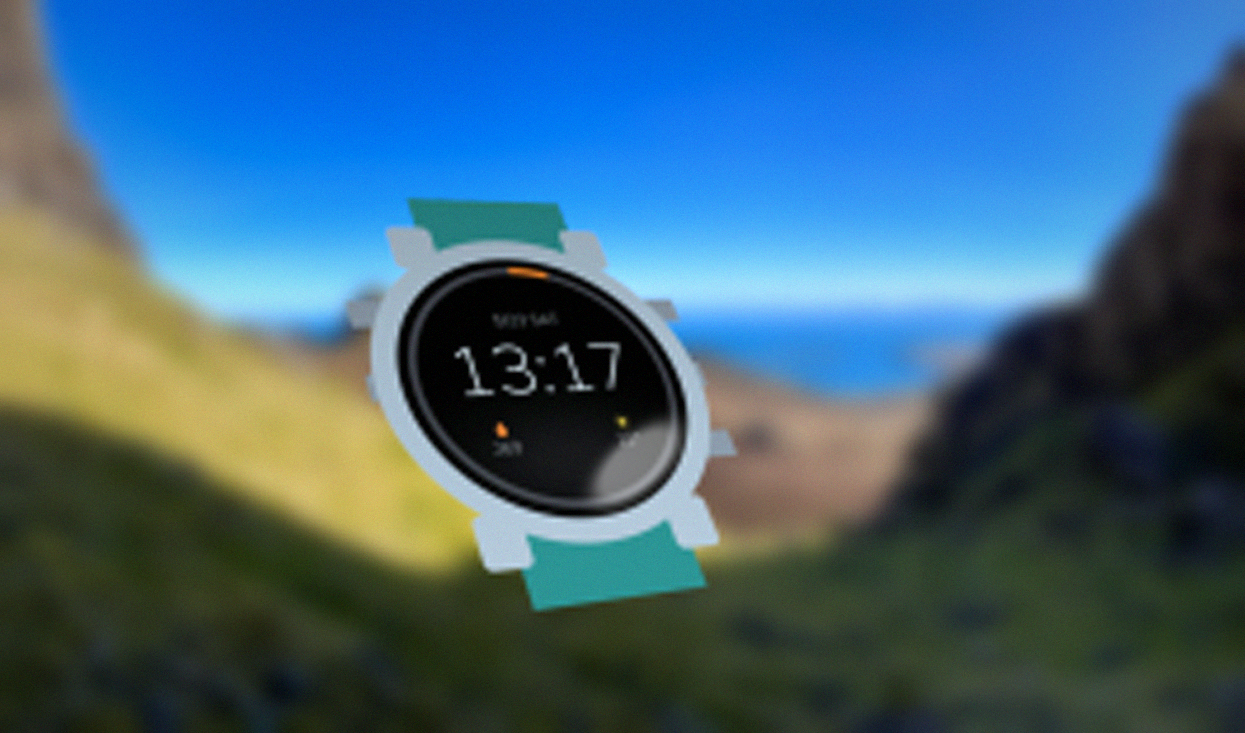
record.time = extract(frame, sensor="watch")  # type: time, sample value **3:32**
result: **13:17**
